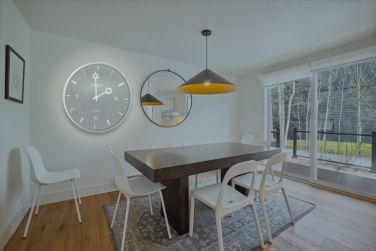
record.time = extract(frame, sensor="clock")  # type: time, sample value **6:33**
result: **1:59**
